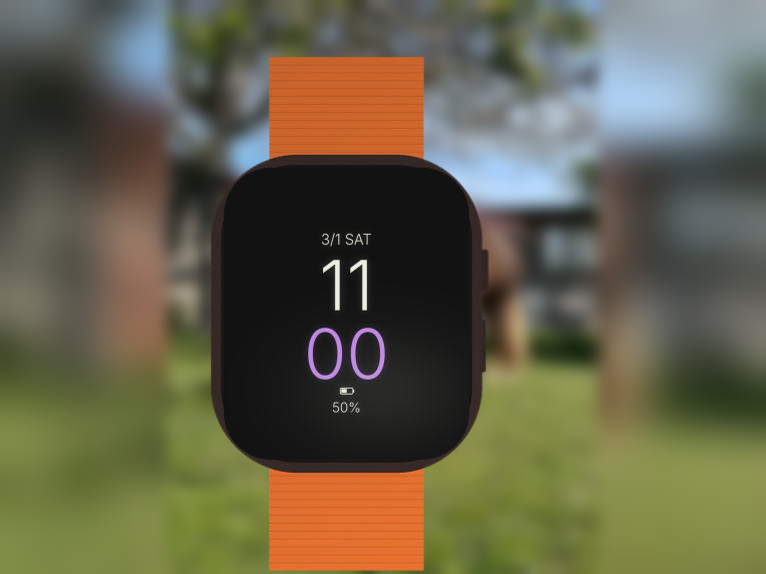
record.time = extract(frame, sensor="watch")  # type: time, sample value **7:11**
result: **11:00**
